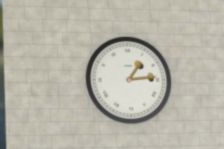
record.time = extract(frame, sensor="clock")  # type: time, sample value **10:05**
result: **1:14**
